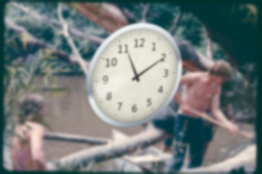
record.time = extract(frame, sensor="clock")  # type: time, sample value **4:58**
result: **11:10**
